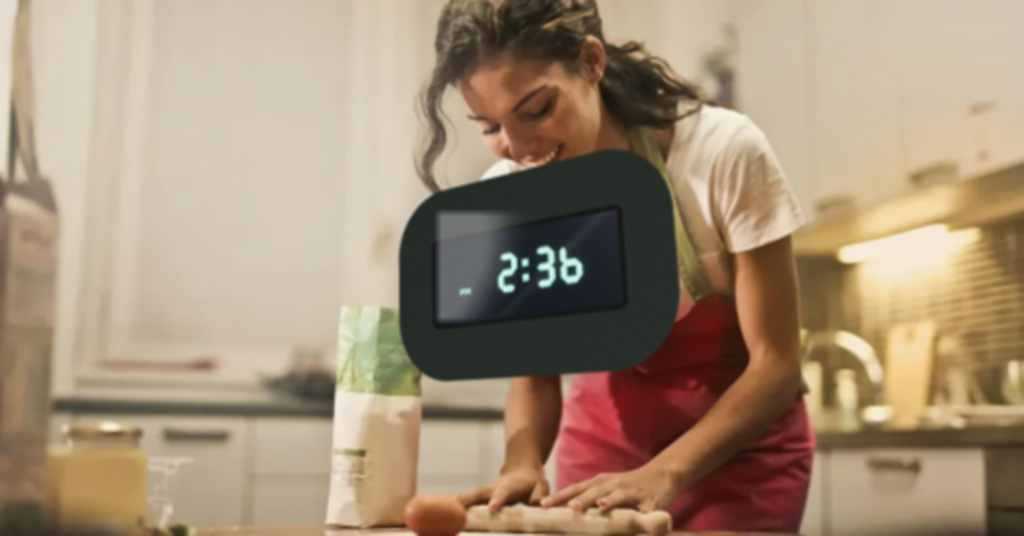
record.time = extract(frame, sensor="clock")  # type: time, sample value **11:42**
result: **2:36**
